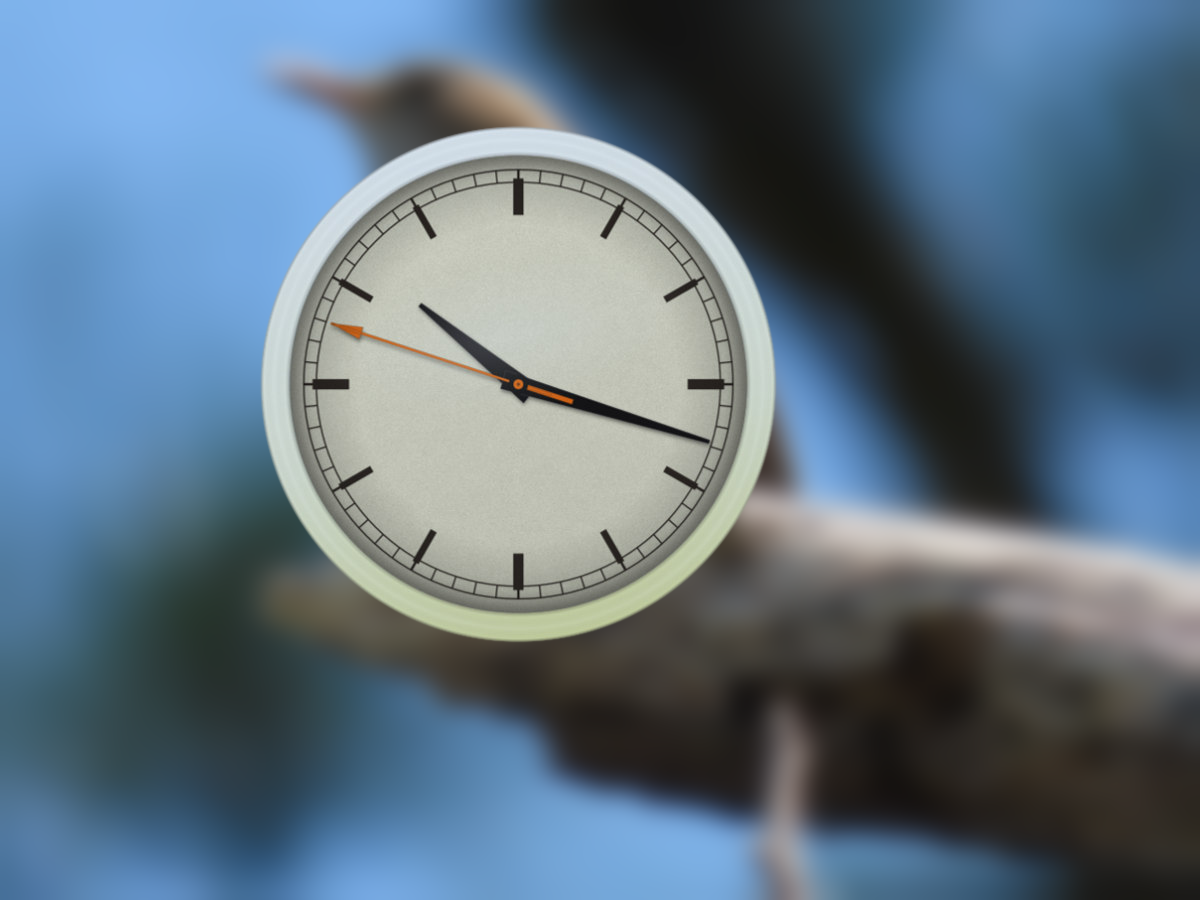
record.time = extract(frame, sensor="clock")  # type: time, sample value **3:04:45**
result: **10:17:48**
